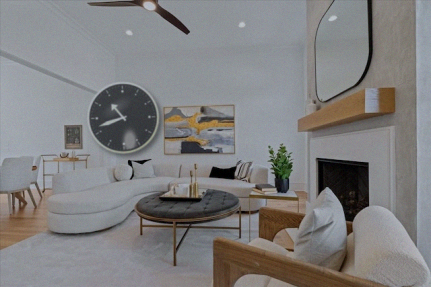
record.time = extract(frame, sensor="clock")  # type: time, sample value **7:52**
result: **10:42**
